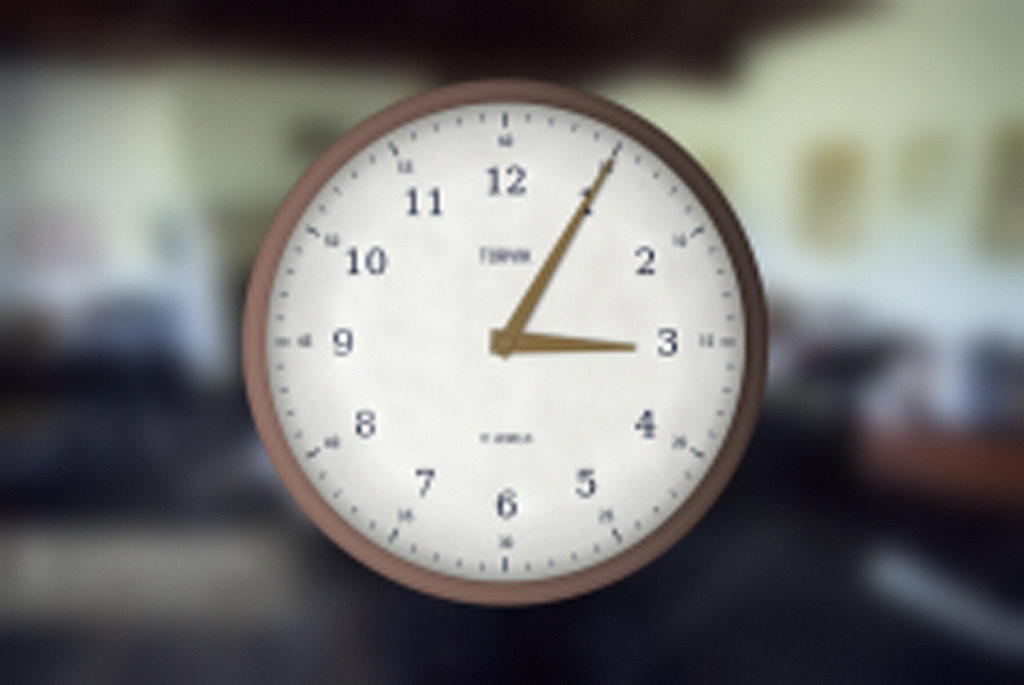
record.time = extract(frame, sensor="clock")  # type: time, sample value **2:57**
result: **3:05**
